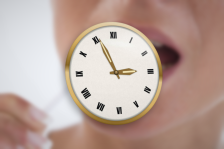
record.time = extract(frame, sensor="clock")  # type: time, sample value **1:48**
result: **2:56**
